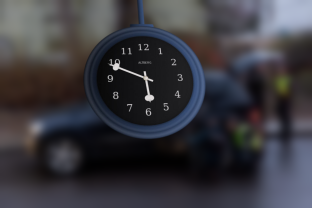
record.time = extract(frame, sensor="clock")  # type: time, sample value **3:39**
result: **5:49**
